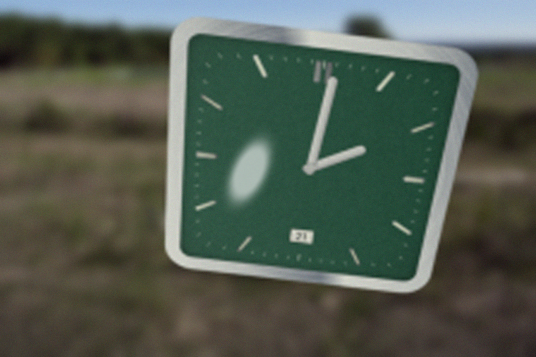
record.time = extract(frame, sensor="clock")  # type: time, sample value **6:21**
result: **2:01**
